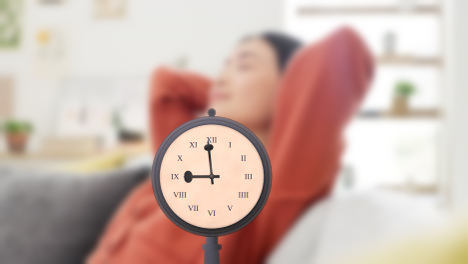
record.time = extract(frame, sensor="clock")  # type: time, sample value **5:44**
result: **8:59**
